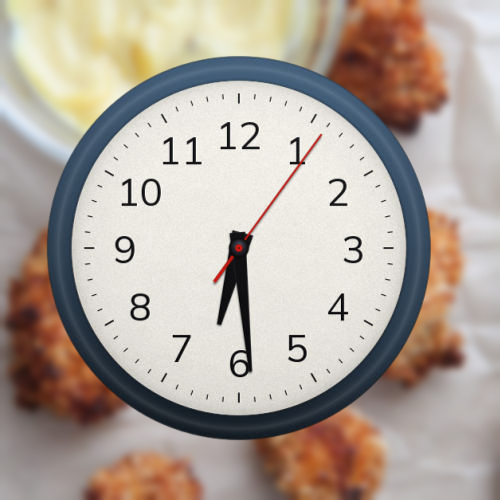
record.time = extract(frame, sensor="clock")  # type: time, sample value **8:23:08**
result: **6:29:06**
